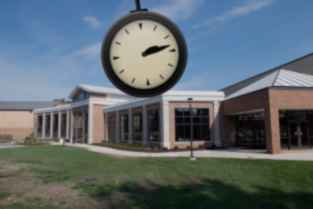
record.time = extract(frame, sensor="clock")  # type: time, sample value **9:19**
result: **2:13**
